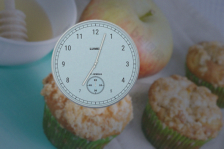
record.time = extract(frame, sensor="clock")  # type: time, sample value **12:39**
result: **7:03**
